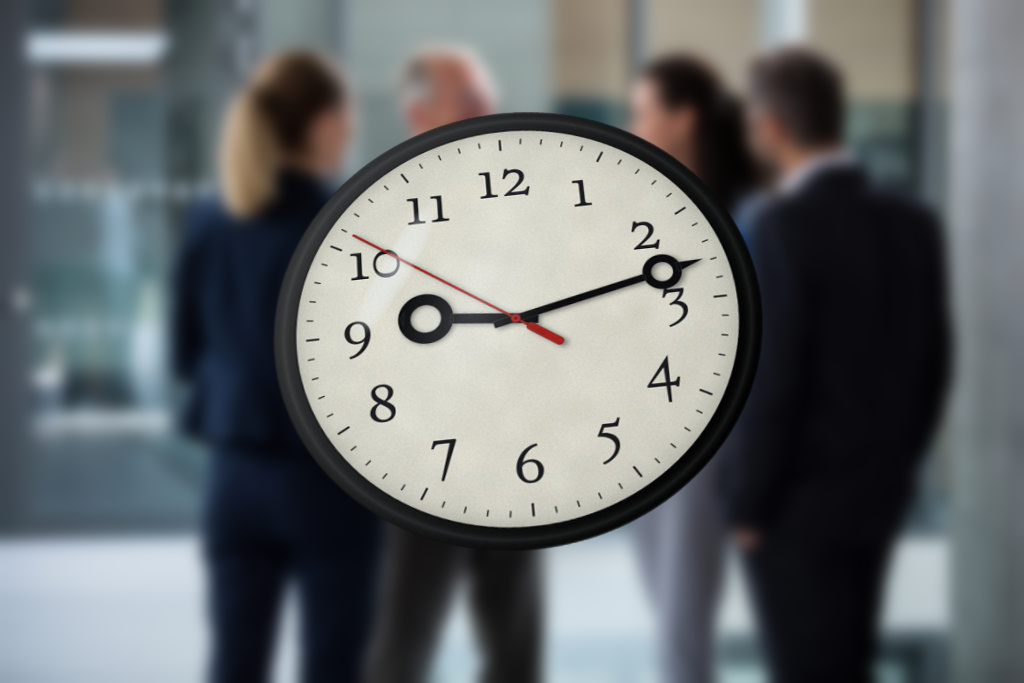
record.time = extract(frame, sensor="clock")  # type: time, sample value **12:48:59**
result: **9:12:51**
